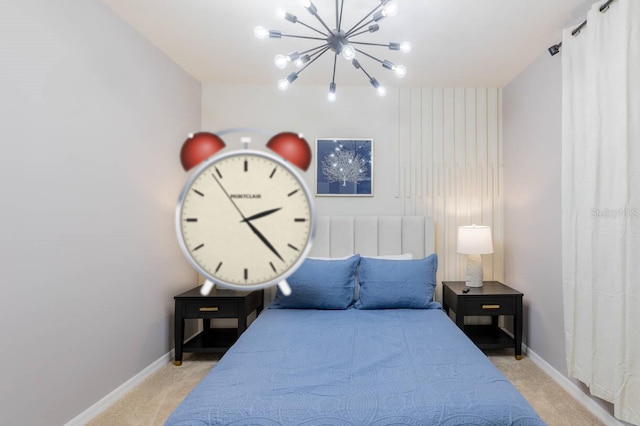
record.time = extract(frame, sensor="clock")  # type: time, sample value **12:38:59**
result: **2:22:54**
